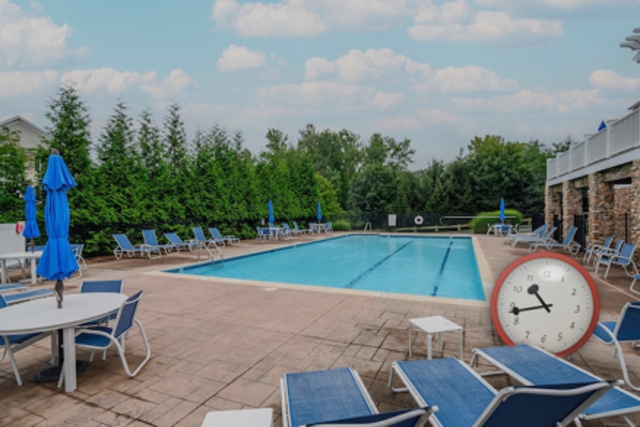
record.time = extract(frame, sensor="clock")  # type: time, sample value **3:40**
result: **10:43**
